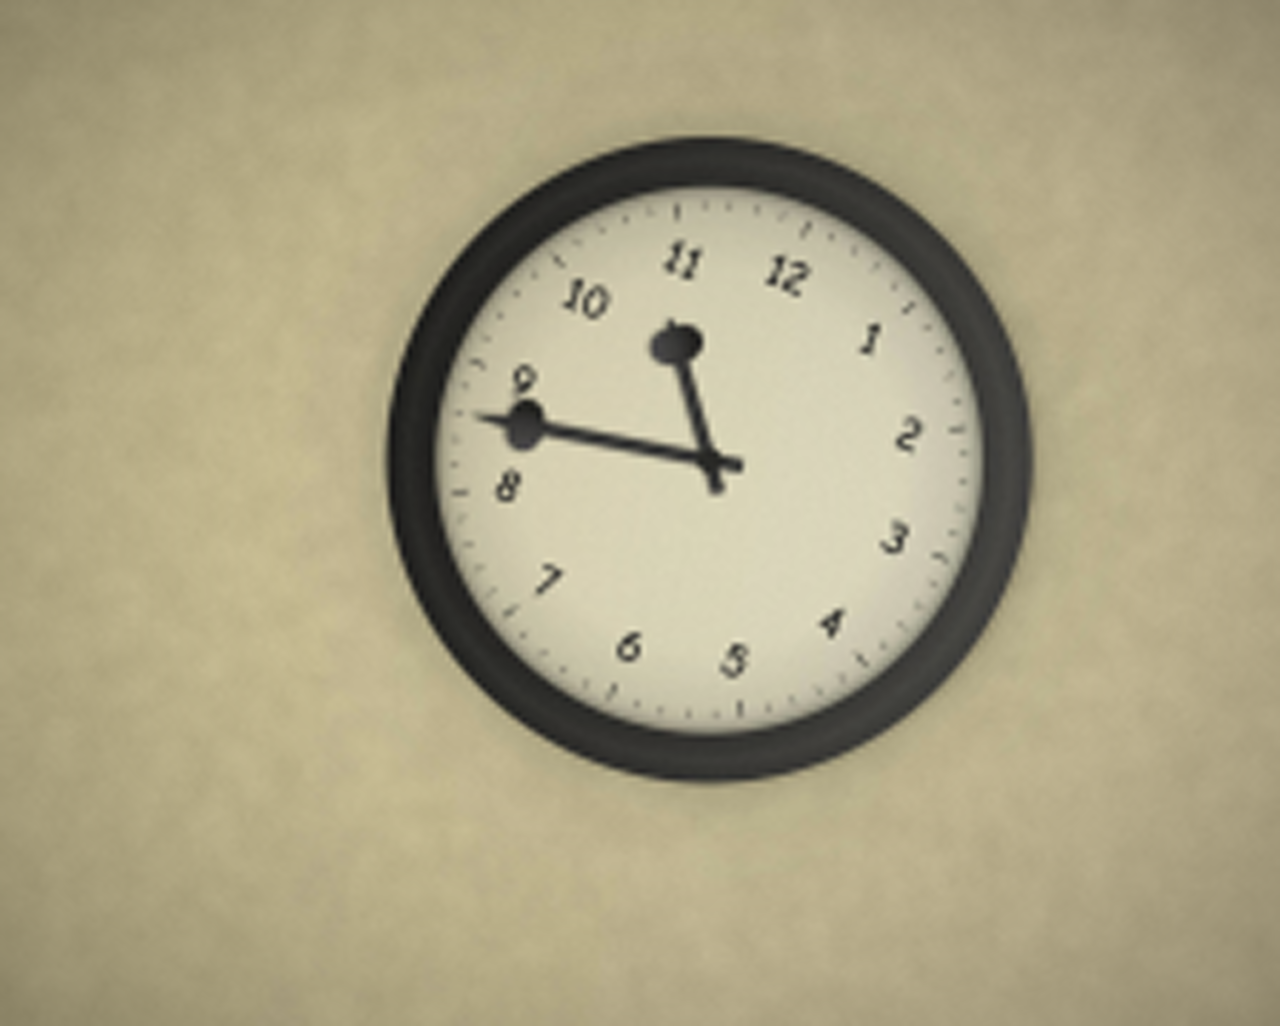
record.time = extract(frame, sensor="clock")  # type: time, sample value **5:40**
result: **10:43**
